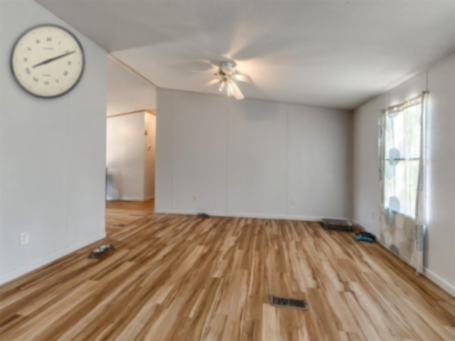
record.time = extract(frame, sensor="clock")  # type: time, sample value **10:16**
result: **8:11**
